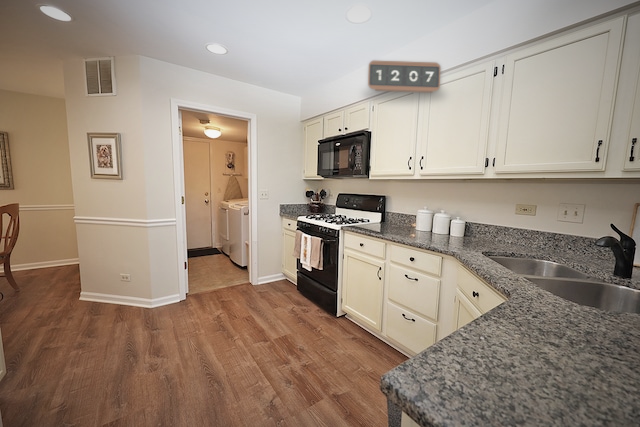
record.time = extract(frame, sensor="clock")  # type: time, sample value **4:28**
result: **12:07**
